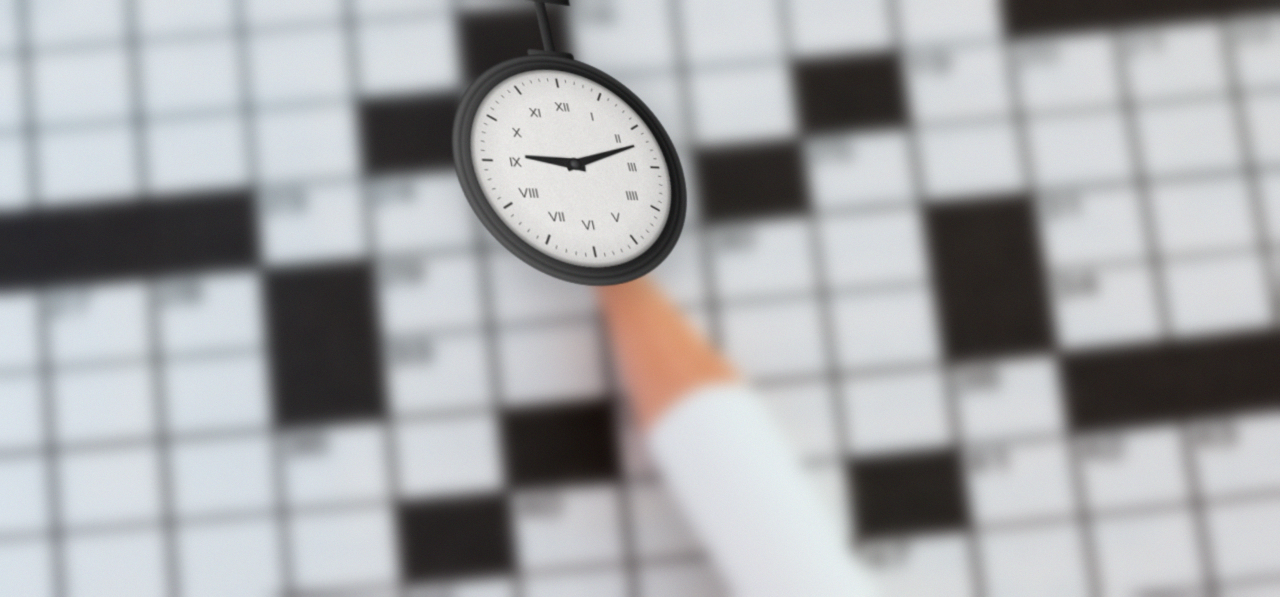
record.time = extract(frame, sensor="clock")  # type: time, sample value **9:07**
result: **9:12**
